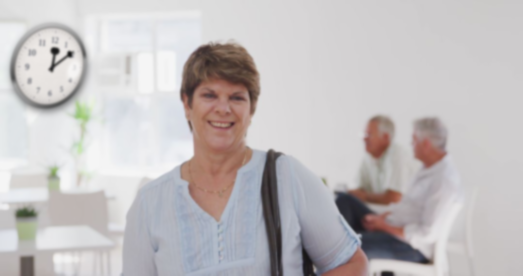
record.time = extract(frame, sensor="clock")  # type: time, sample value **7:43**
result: **12:09**
